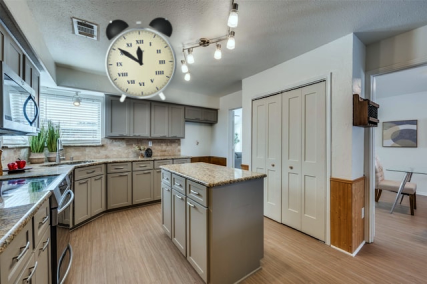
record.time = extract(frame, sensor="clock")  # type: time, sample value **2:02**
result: **11:51**
